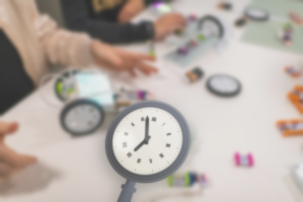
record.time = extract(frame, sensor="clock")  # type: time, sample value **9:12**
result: **6:57**
